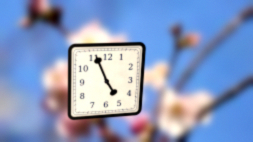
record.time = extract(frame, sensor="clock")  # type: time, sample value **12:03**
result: **4:56**
